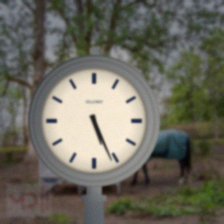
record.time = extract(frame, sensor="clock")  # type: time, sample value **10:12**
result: **5:26**
